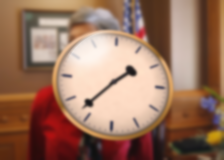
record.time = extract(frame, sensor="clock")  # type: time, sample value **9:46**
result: **1:37**
